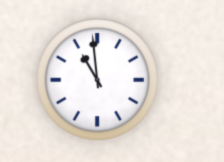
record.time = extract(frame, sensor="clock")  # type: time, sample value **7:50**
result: **10:59**
